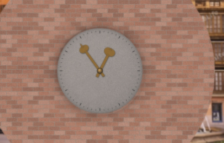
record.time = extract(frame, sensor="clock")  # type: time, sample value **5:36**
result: **12:54**
